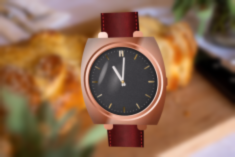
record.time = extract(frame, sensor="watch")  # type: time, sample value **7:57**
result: **11:01**
